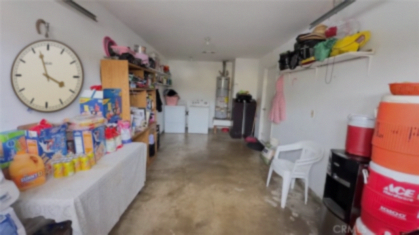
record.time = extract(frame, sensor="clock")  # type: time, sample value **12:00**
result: **3:57**
